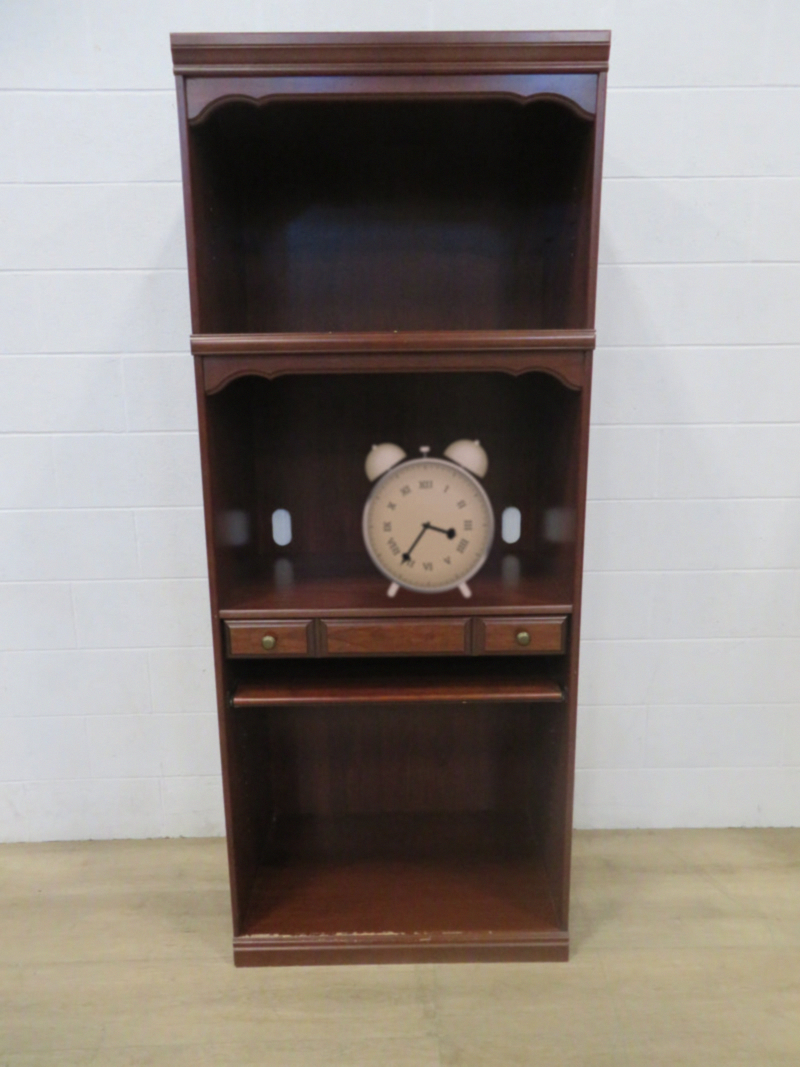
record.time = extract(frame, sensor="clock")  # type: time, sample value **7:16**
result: **3:36**
